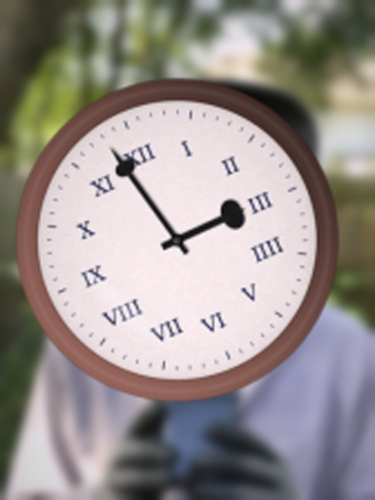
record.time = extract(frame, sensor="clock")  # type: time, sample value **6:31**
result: **2:58**
